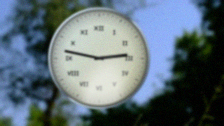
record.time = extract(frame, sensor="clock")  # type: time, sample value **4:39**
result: **2:47**
